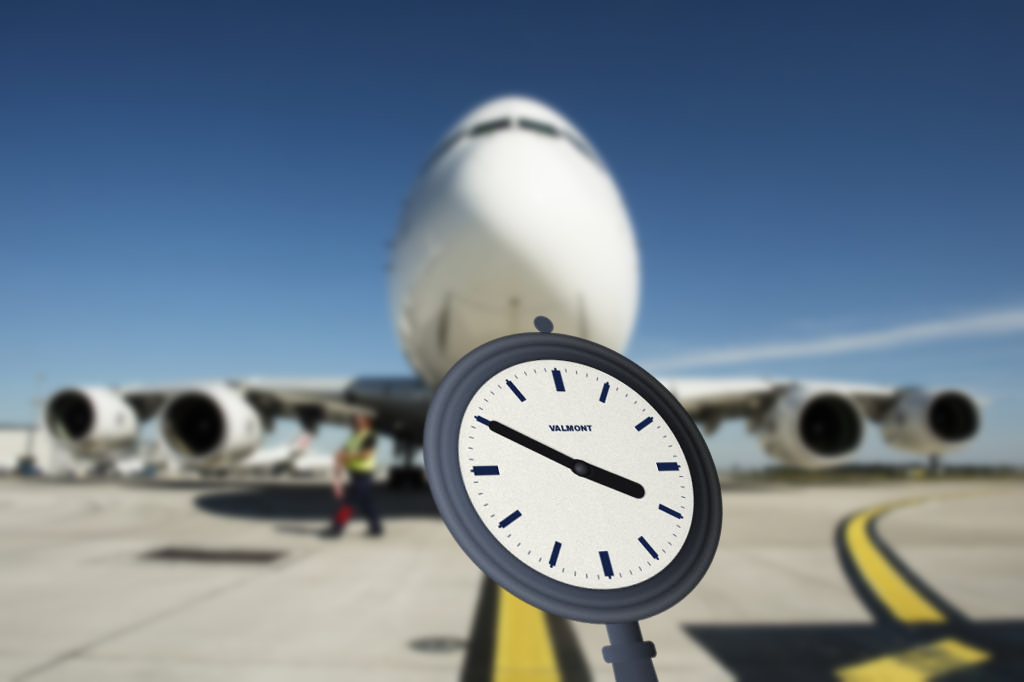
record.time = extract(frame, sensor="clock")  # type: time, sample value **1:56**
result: **3:50**
